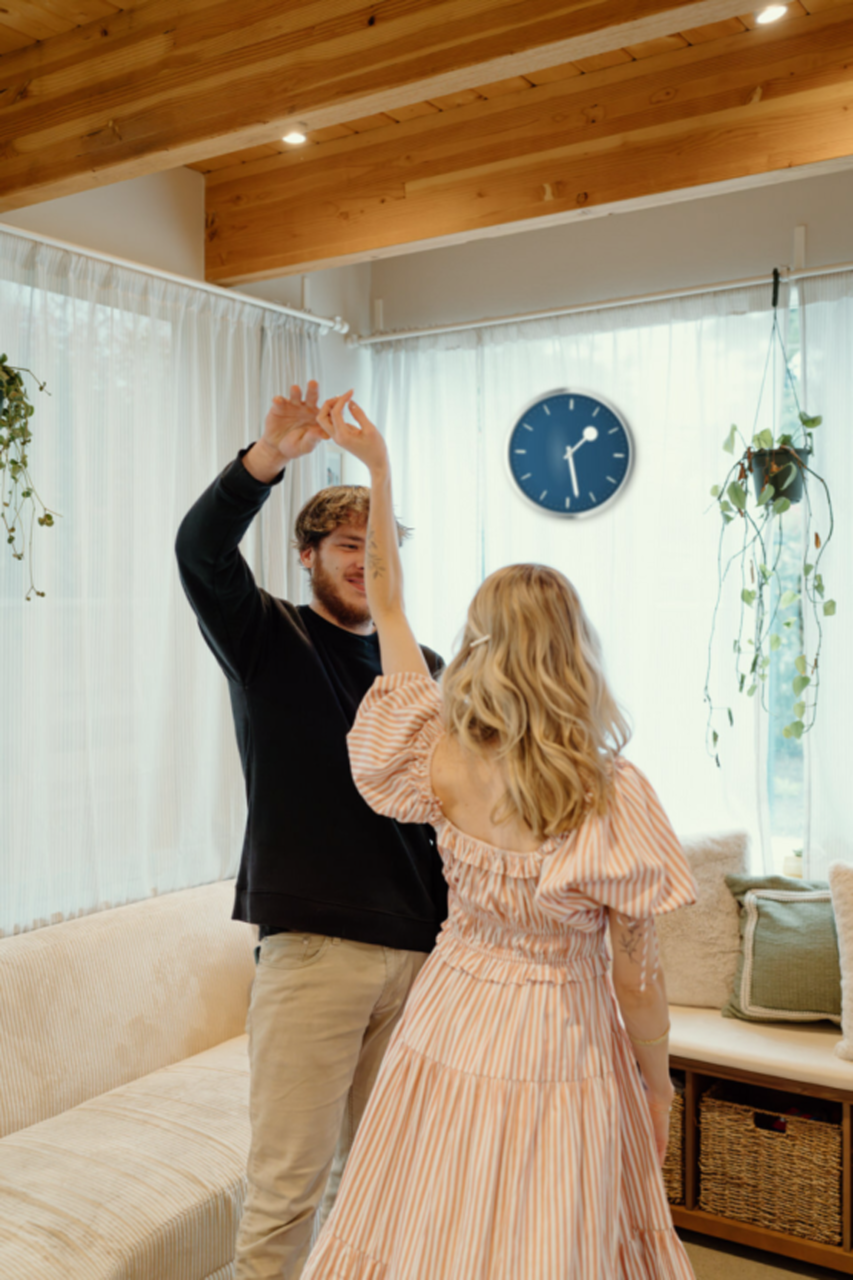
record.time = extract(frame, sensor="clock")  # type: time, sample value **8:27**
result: **1:28**
